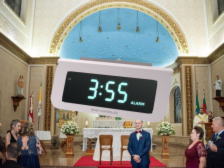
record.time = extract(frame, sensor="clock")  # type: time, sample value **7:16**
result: **3:55**
